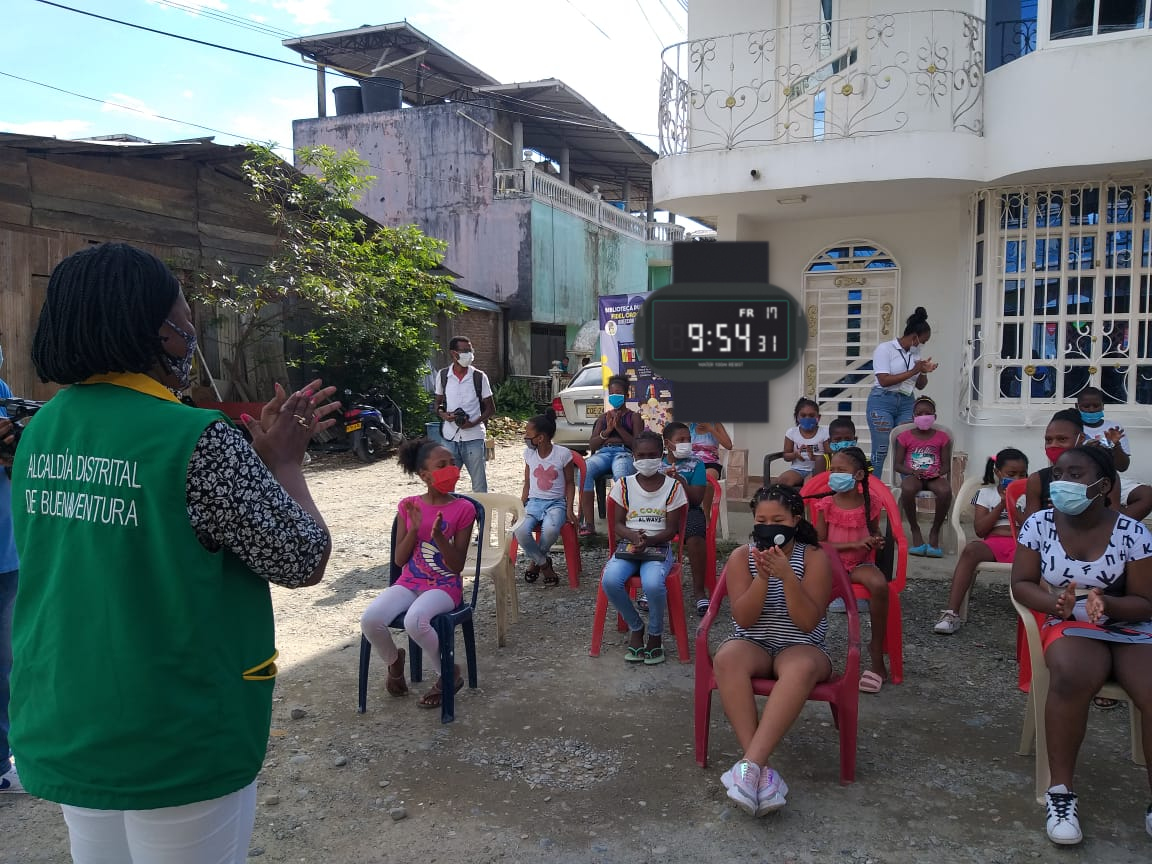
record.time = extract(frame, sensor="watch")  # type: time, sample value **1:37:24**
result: **9:54:31**
